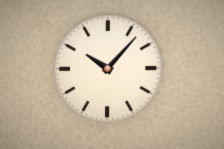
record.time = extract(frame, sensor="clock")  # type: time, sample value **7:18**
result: **10:07**
